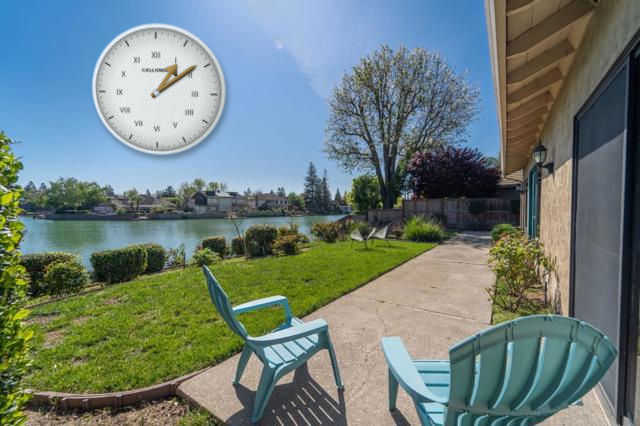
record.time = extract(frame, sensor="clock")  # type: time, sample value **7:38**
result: **1:09**
